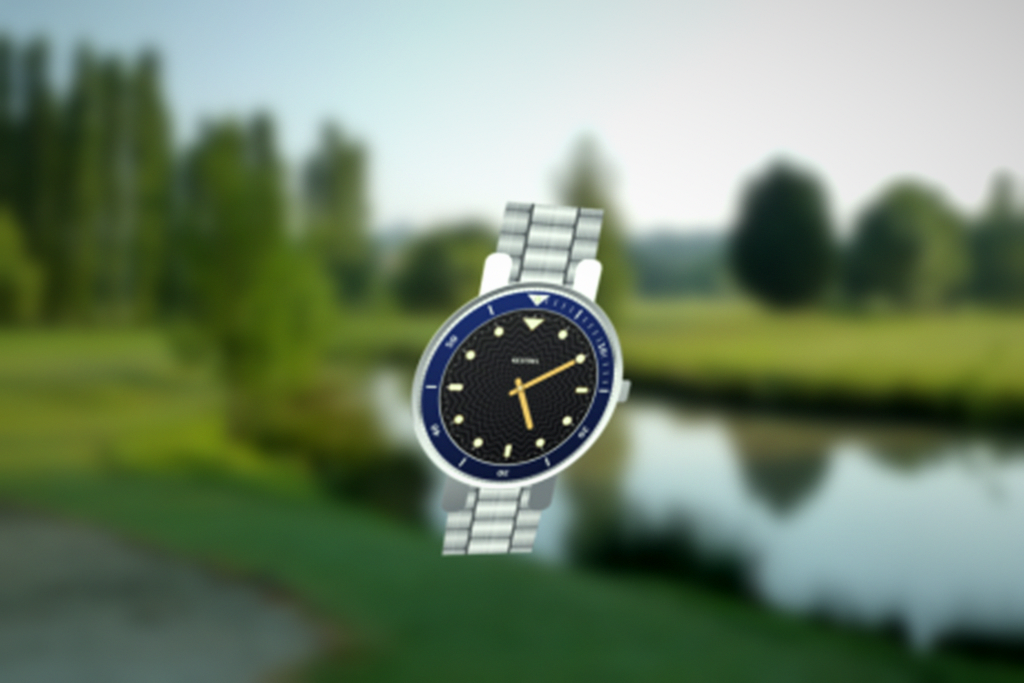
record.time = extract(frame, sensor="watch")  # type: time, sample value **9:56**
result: **5:10**
